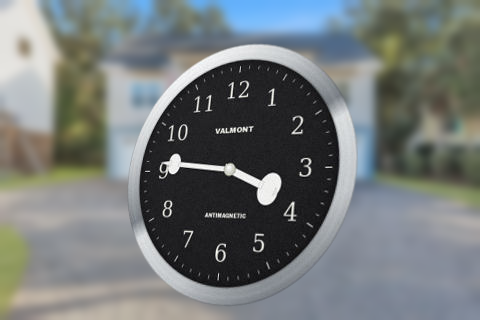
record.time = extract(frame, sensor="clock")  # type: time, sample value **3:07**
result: **3:46**
